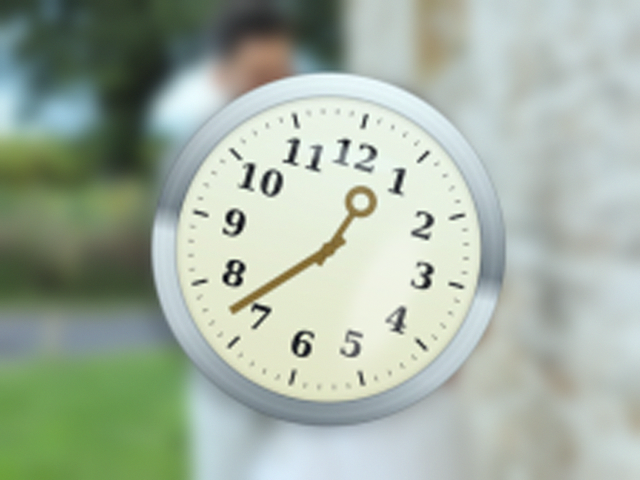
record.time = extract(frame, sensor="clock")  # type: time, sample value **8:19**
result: **12:37**
